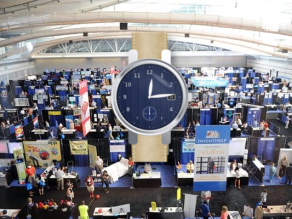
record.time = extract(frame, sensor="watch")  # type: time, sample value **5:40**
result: **12:14**
